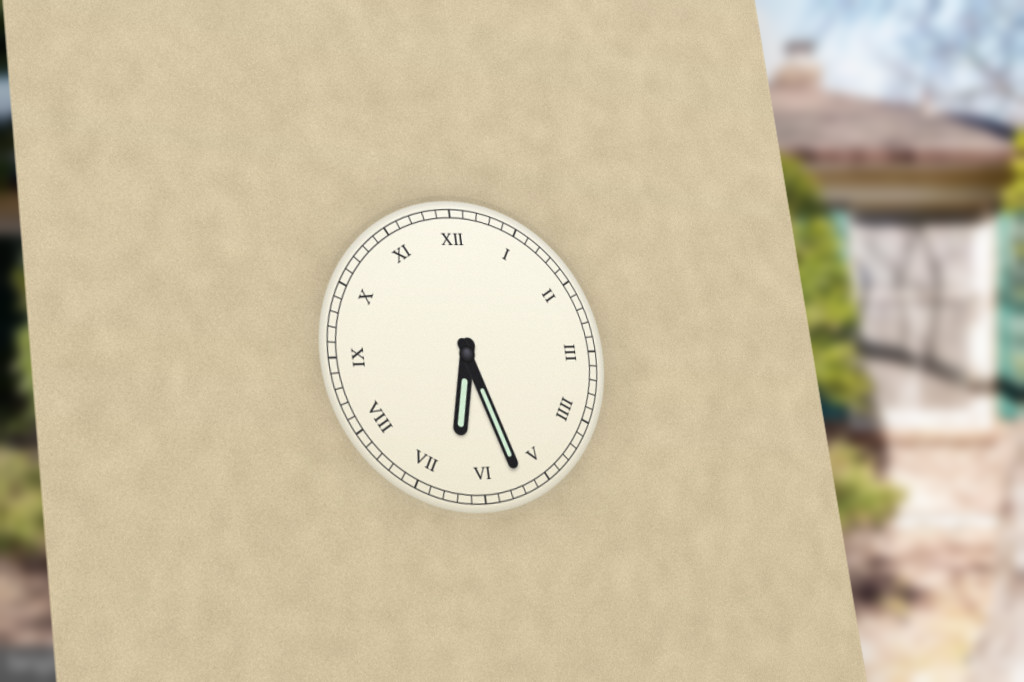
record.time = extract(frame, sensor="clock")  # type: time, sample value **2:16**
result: **6:27**
